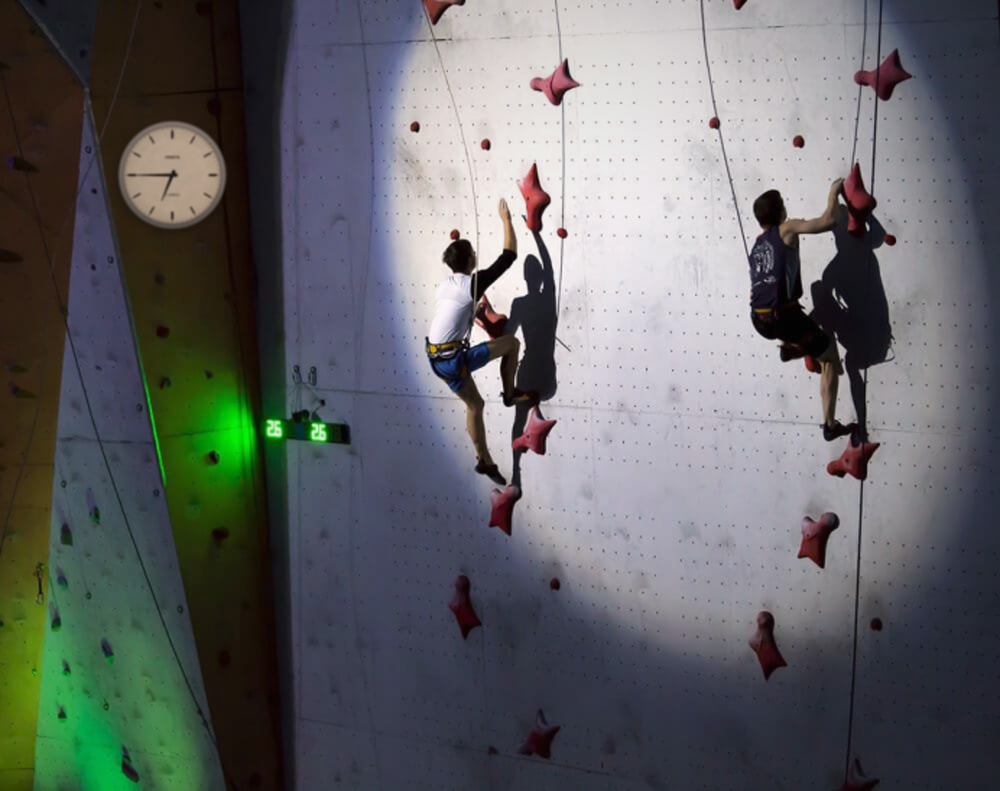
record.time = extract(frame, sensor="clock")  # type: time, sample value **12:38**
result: **6:45**
